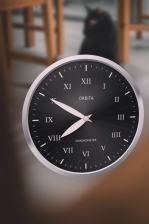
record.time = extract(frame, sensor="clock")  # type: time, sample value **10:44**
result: **7:50**
